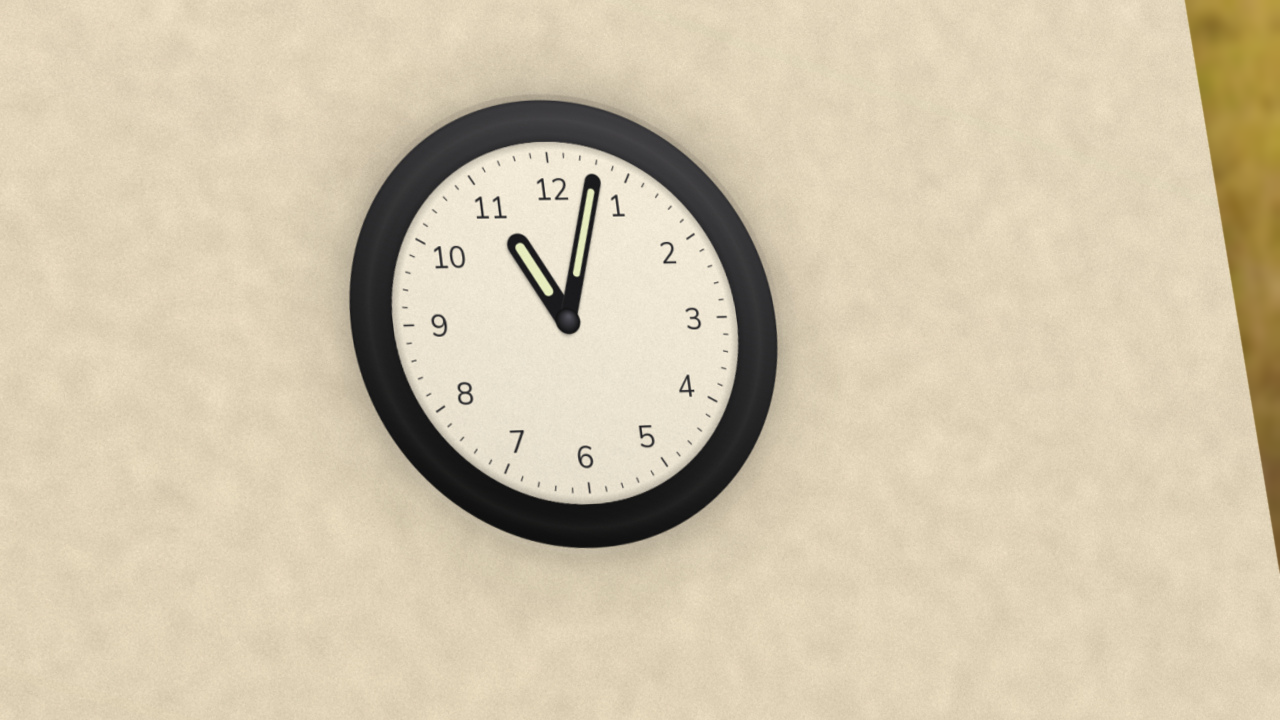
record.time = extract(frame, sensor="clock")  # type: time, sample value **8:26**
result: **11:03**
